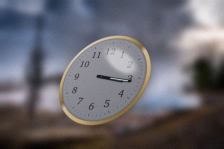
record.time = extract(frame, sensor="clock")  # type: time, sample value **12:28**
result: **3:16**
